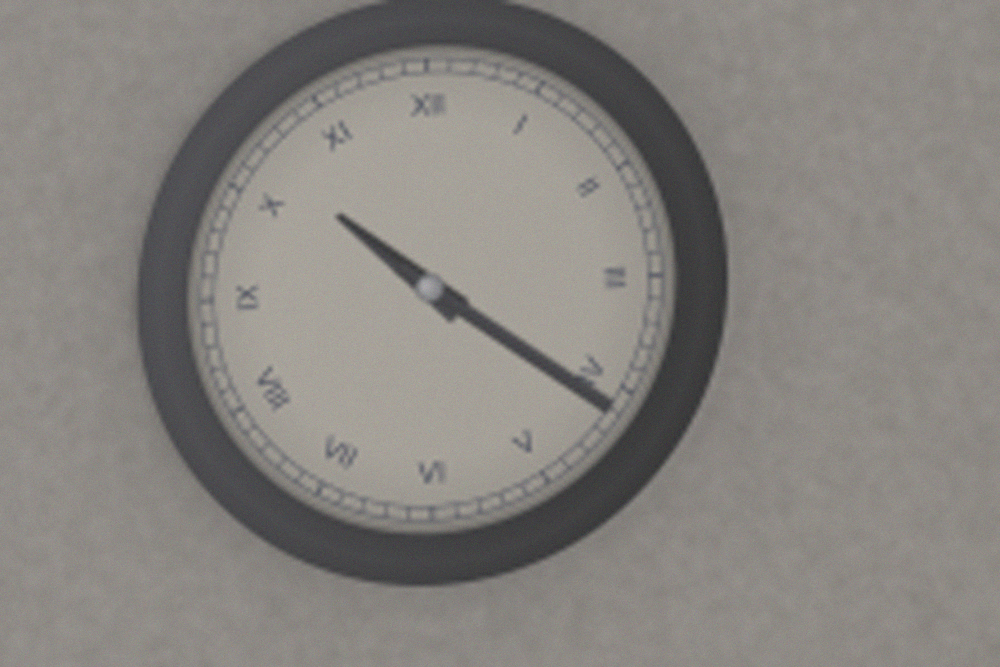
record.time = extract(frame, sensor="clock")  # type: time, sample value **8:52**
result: **10:21**
